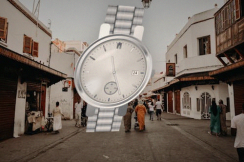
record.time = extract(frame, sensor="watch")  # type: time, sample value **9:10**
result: **11:26**
